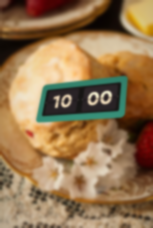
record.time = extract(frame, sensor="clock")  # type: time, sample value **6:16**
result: **10:00**
